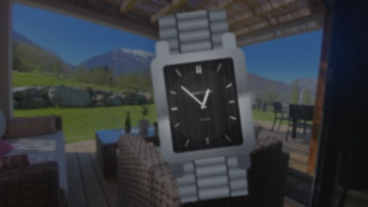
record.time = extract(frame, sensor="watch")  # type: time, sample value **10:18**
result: **12:53**
